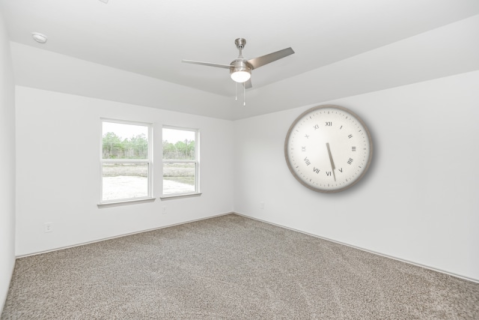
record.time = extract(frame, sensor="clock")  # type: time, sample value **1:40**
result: **5:28**
